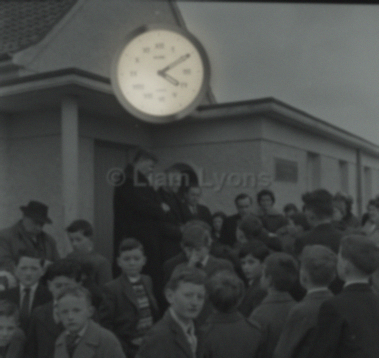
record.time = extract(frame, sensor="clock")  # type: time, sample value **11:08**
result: **4:10**
